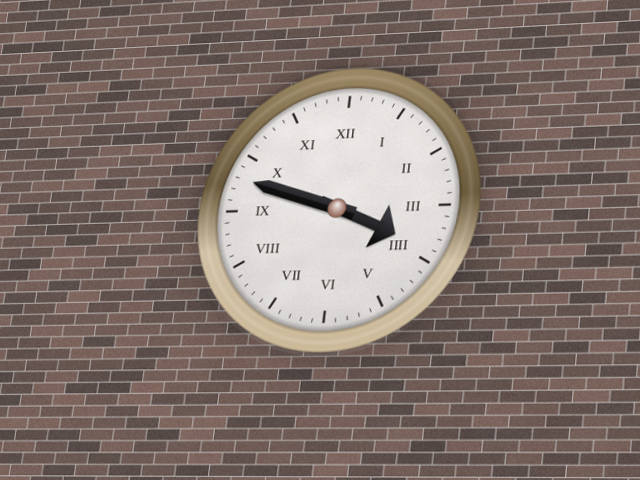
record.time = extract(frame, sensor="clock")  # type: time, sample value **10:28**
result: **3:48**
